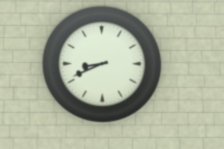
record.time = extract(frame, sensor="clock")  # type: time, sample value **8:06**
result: **8:41**
